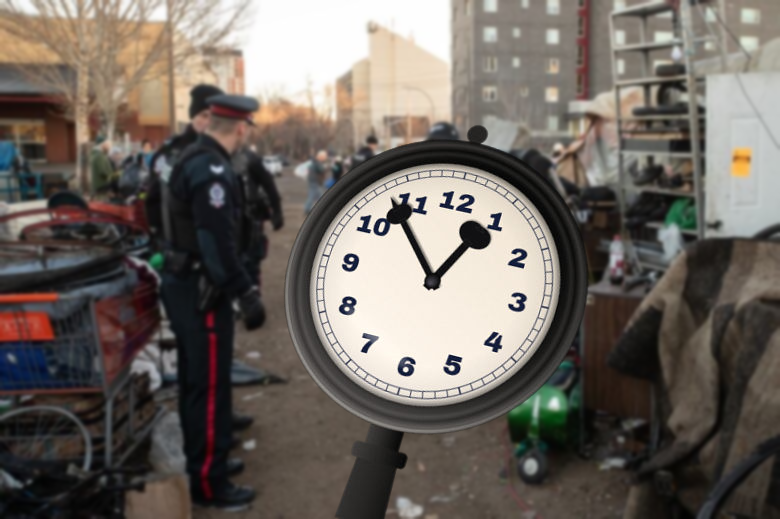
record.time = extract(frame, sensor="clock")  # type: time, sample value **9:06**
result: **12:53**
